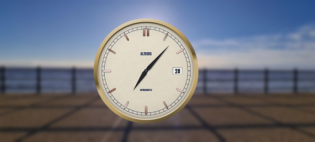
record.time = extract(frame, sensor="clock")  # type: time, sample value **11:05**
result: **7:07**
